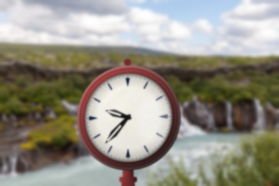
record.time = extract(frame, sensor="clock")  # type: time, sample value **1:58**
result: **9:37**
